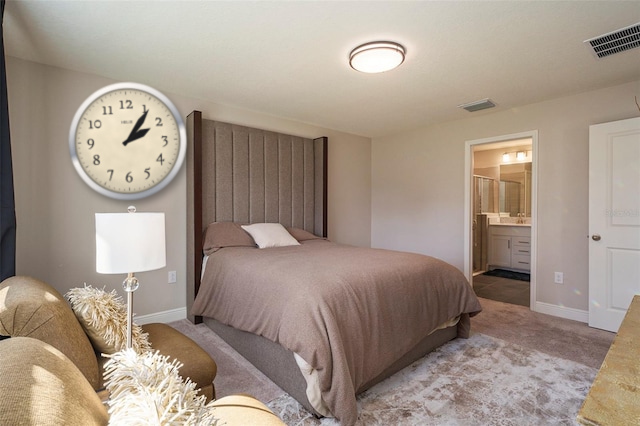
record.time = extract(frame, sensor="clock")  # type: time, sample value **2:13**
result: **2:06**
